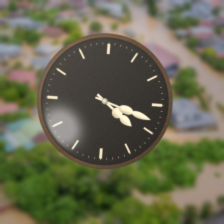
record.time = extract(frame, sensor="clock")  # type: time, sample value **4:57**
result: **4:18**
